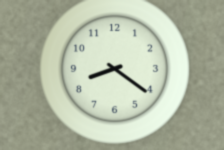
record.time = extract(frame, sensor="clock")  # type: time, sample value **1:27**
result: **8:21**
